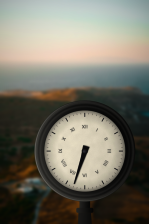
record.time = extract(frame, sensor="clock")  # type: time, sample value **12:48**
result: **6:33**
